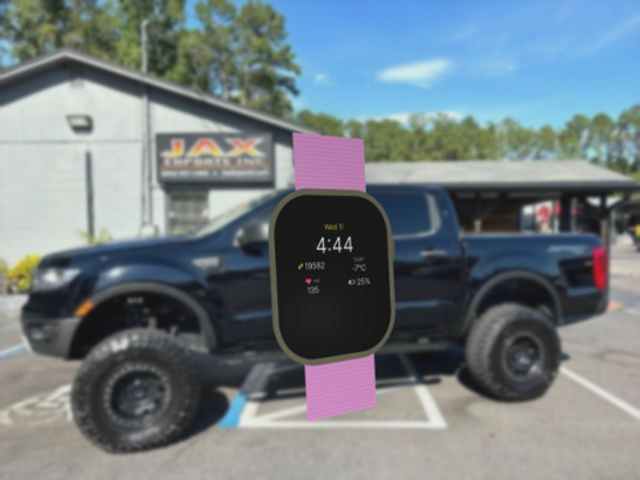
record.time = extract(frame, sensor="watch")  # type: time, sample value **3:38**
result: **4:44**
